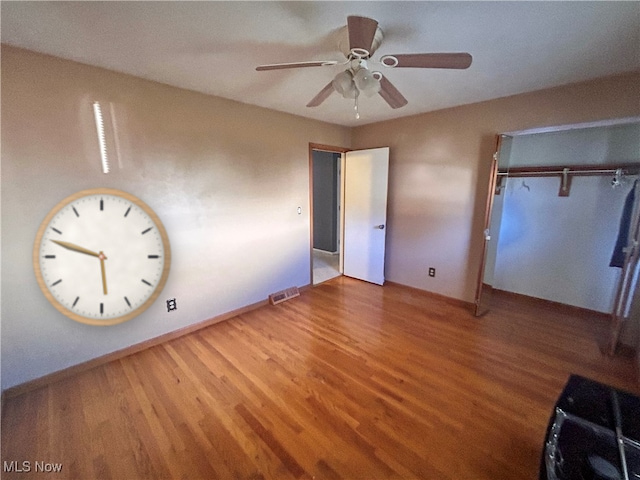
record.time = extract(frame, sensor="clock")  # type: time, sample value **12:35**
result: **5:48**
